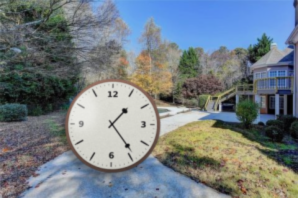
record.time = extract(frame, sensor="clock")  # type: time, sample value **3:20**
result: **1:24**
